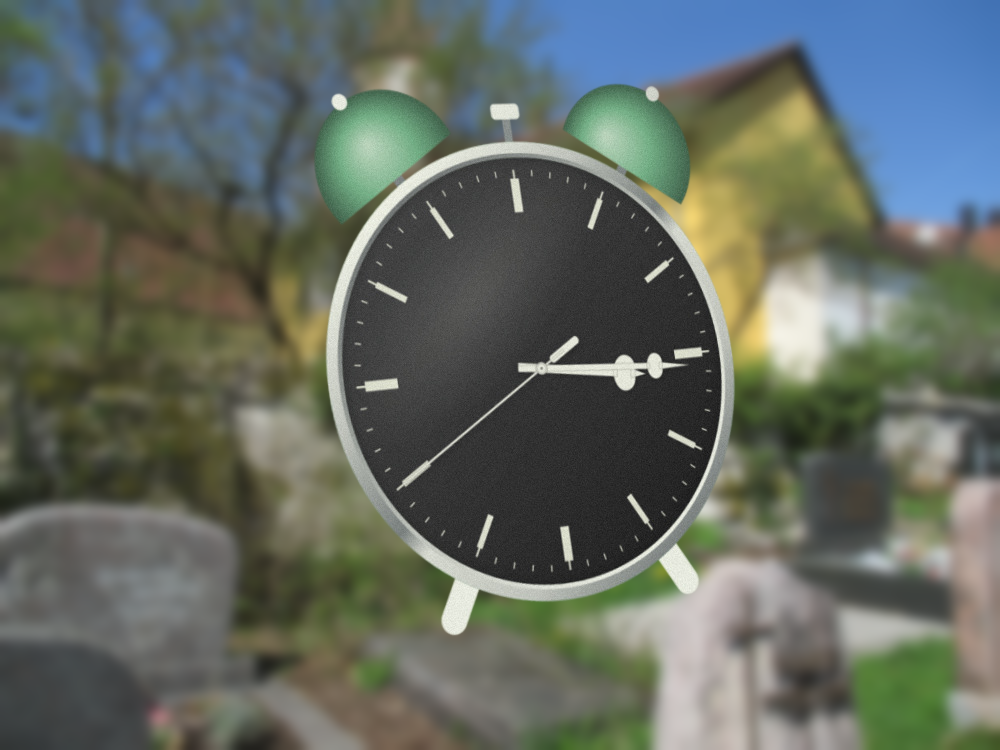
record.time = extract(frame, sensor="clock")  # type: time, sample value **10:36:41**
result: **3:15:40**
